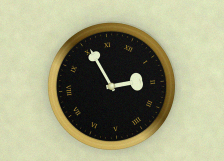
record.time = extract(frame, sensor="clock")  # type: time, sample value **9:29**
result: **1:51**
